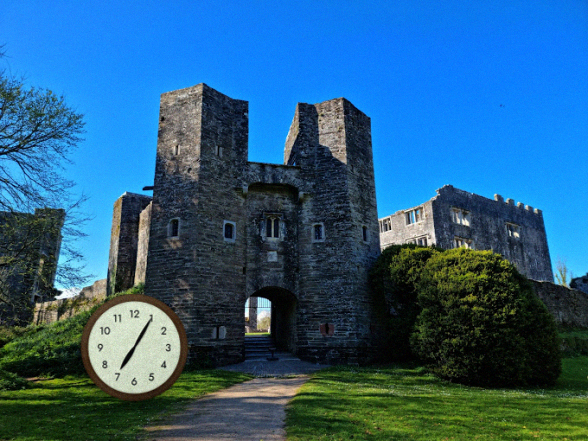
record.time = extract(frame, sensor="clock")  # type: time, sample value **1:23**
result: **7:05**
